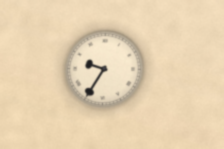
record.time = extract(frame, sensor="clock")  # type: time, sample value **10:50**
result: **9:35**
